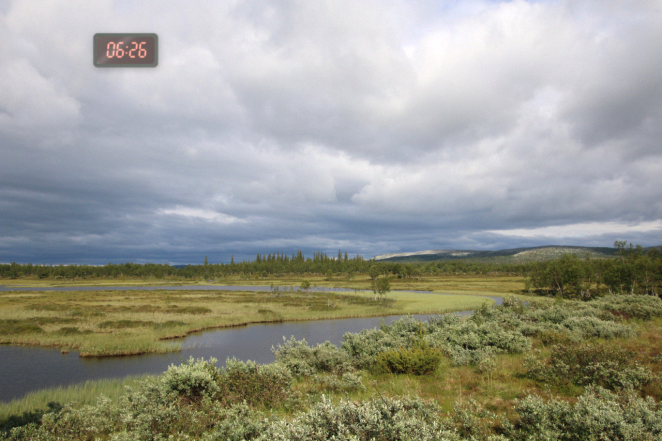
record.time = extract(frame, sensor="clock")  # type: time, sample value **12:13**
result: **6:26**
